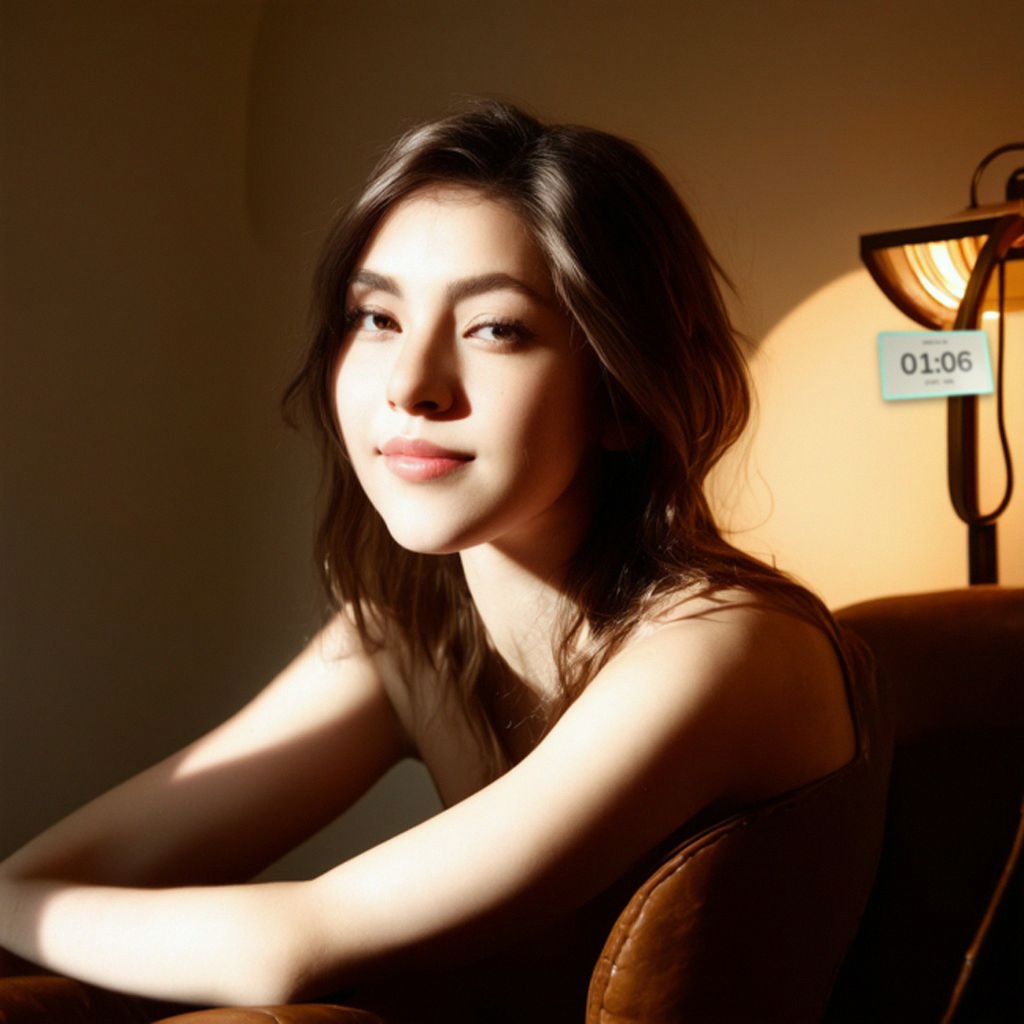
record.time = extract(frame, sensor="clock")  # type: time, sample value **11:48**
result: **1:06**
